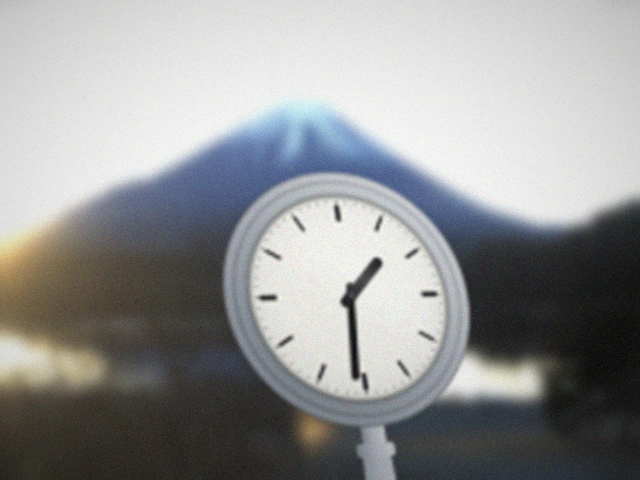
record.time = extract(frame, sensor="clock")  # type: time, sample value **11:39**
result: **1:31**
